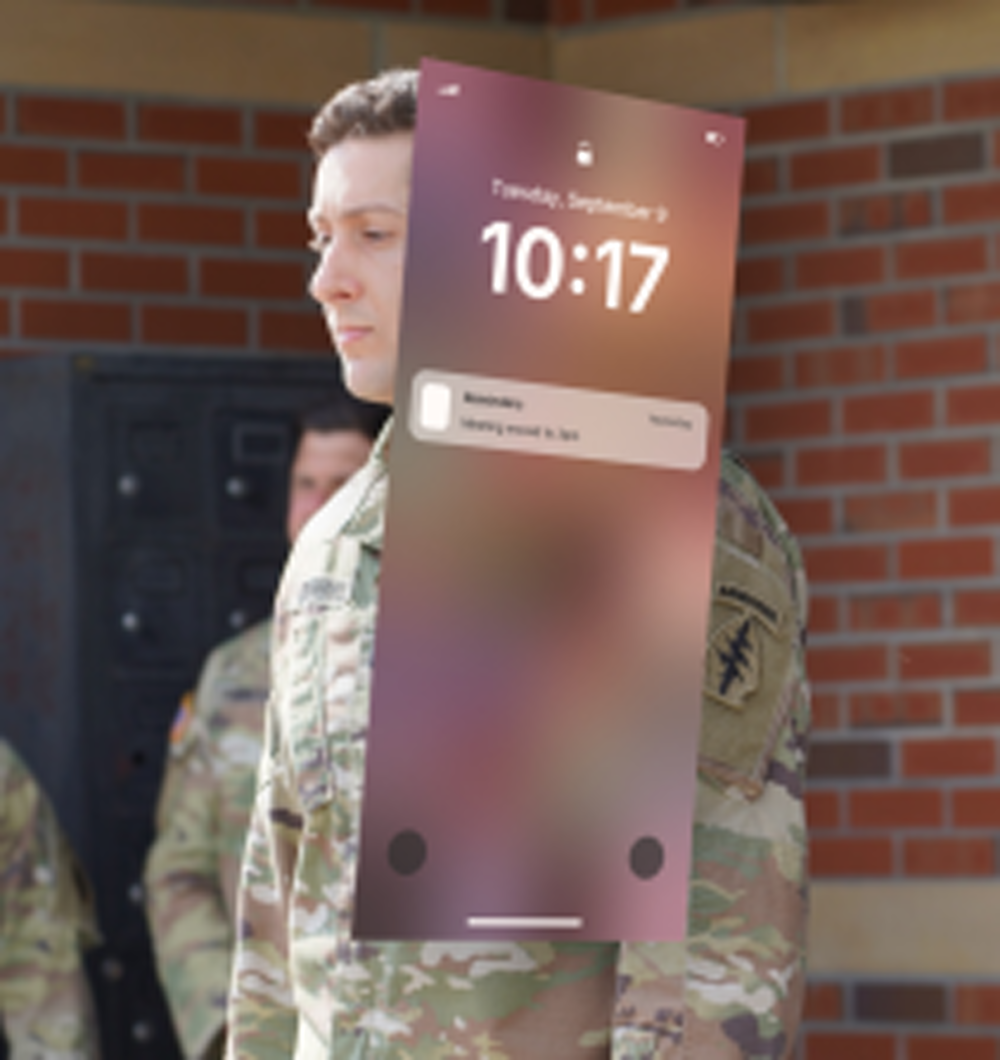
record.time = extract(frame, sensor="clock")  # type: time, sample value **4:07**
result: **10:17**
